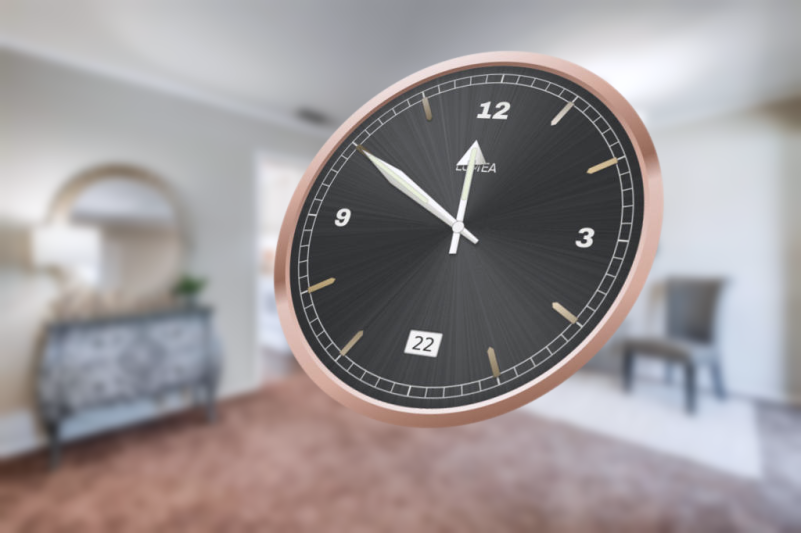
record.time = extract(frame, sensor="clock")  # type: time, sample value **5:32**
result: **11:50**
